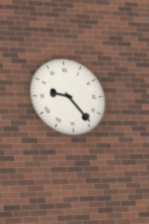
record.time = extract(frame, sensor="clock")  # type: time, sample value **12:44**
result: **9:24**
